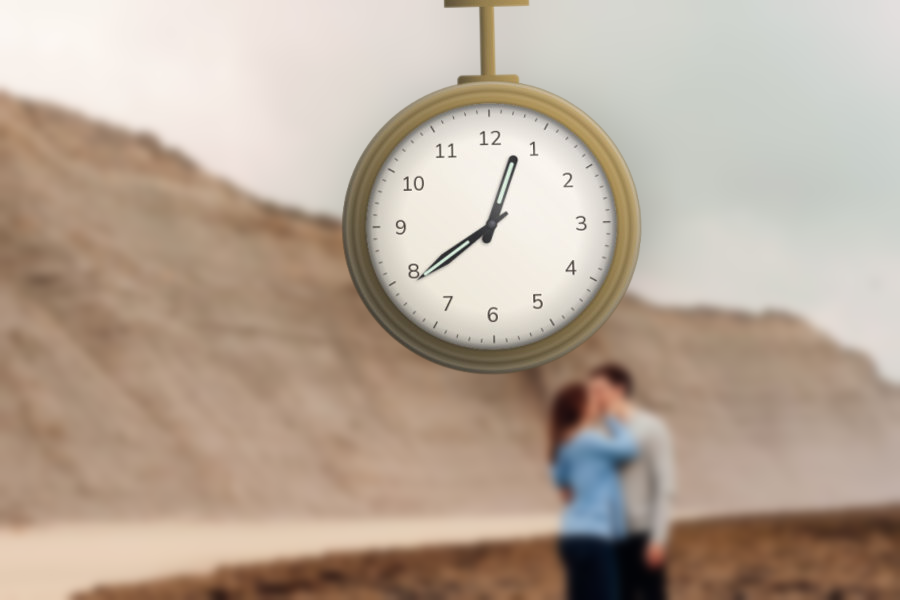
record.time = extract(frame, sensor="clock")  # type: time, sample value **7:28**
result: **12:39**
